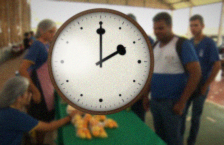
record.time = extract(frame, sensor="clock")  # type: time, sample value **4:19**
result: **2:00**
